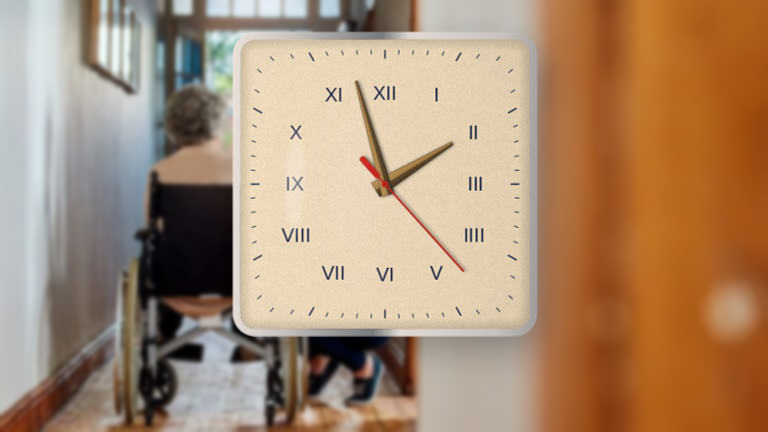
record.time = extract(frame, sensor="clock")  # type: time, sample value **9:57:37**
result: **1:57:23**
